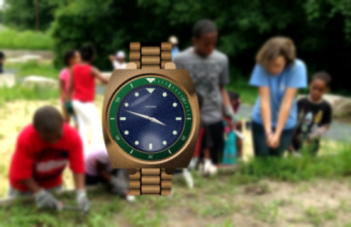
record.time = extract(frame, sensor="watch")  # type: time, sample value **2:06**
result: **3:48**
